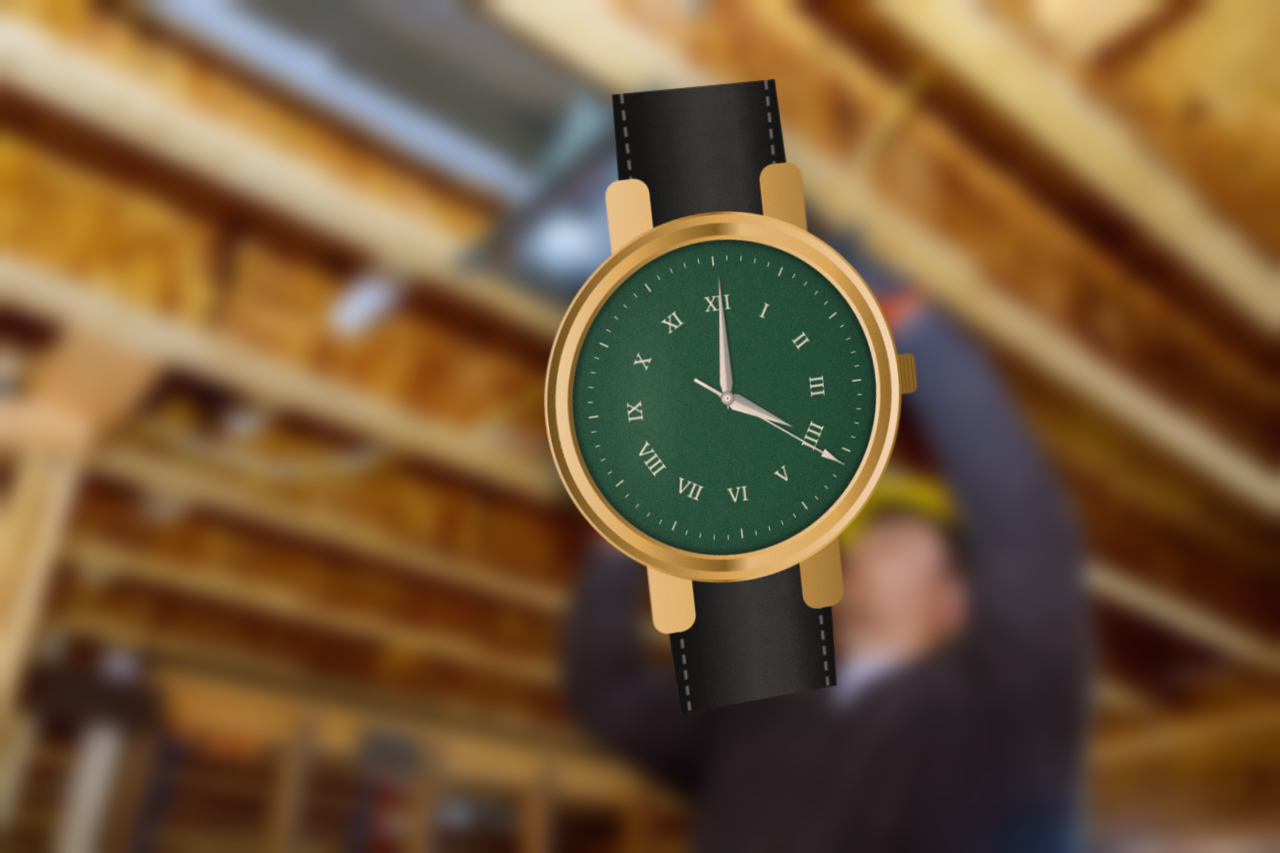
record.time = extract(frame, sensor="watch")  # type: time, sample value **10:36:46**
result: **4:00:21**
